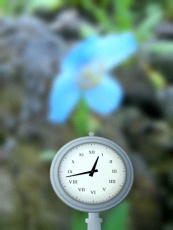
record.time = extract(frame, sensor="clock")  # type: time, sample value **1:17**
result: **12:43**
